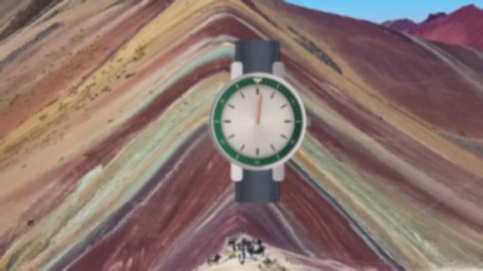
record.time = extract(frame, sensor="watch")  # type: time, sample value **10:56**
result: **12:01**
